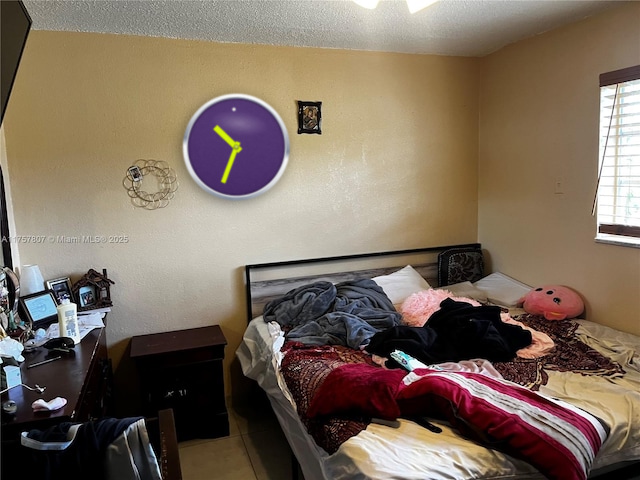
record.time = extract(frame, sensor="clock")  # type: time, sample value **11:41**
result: **10:34**
